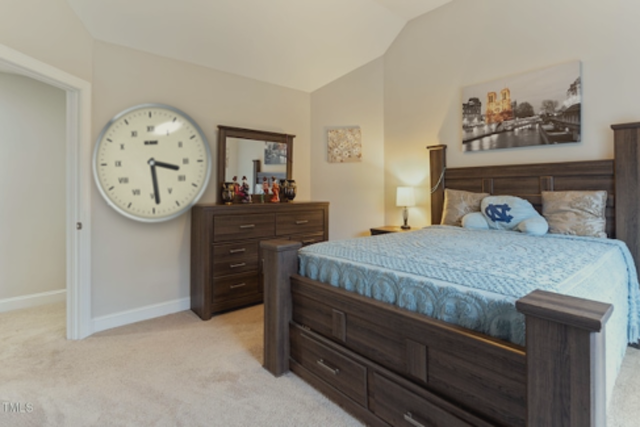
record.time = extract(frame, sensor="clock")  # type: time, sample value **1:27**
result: **3:29**
